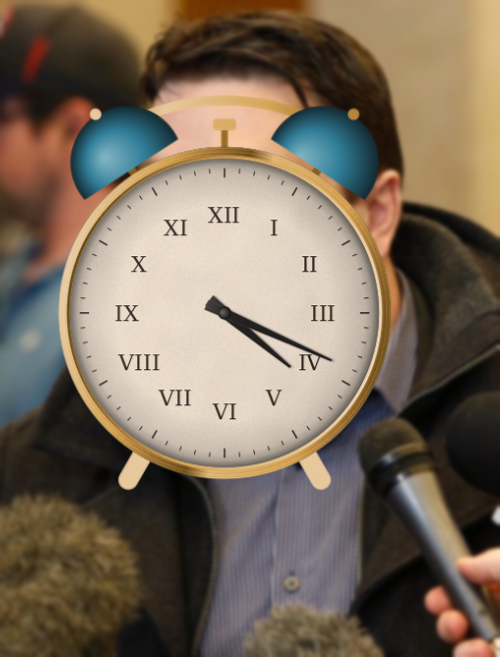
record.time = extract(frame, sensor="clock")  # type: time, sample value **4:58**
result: **4:19**
